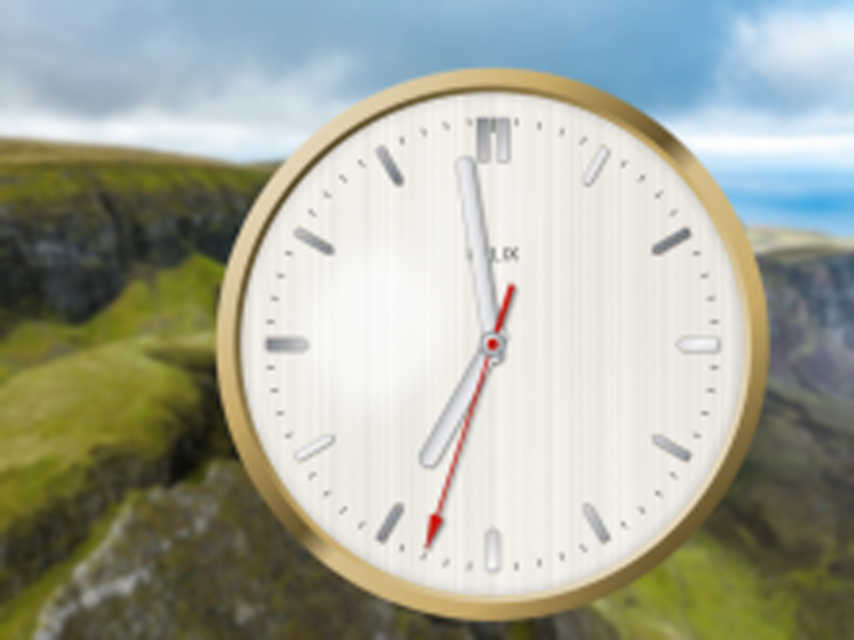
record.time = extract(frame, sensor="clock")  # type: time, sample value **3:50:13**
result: **6:58:33**
